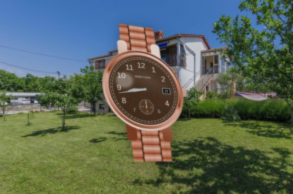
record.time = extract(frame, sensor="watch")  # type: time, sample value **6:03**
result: **8:43**
